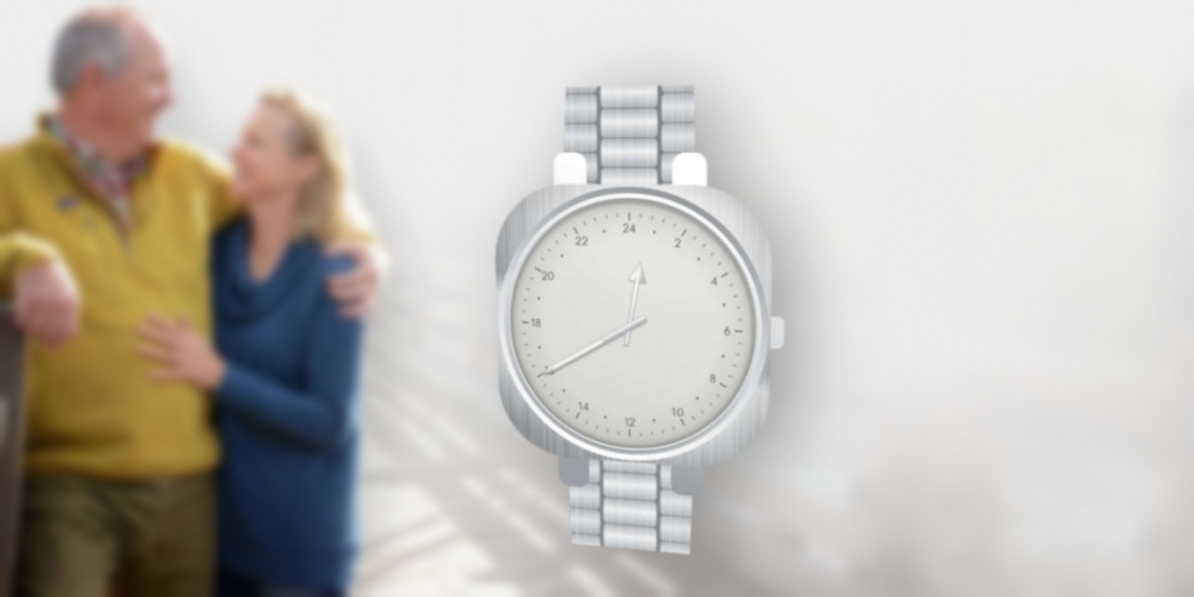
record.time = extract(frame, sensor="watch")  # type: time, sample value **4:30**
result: **0:40**
